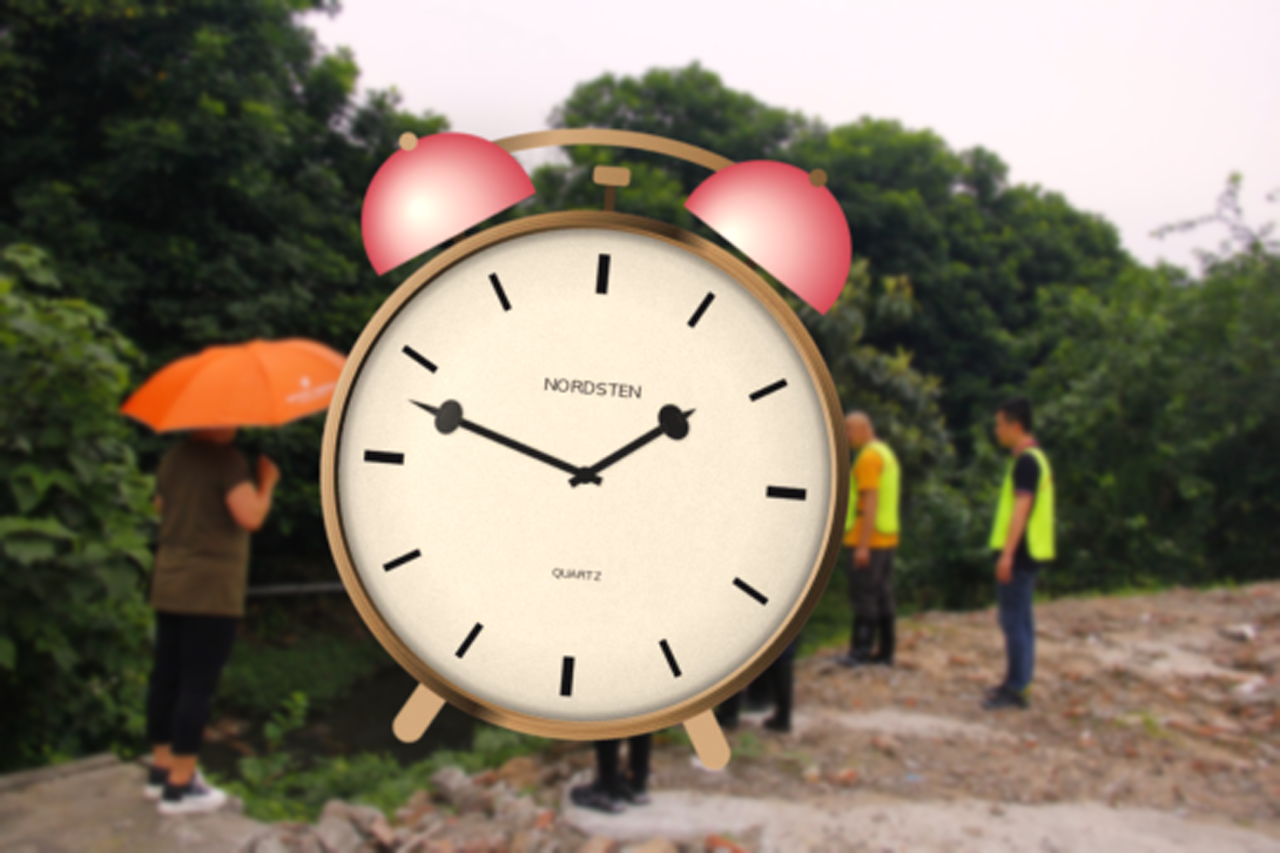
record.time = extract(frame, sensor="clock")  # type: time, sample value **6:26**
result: **1:48**
